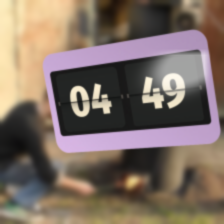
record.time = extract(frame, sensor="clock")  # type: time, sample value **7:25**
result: **4:49**
